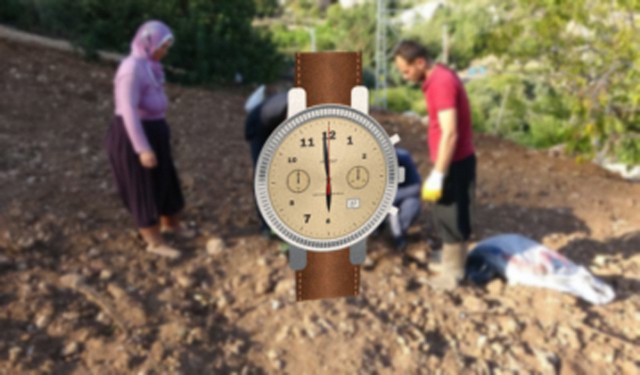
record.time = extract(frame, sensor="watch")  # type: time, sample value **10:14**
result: **5:59**
